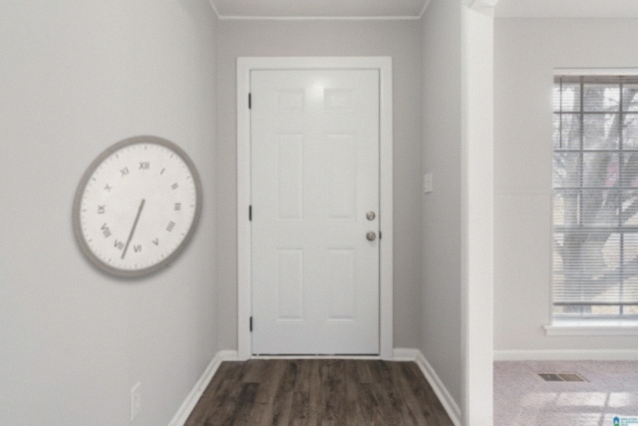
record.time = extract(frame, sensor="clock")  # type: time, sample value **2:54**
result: **6:33**
